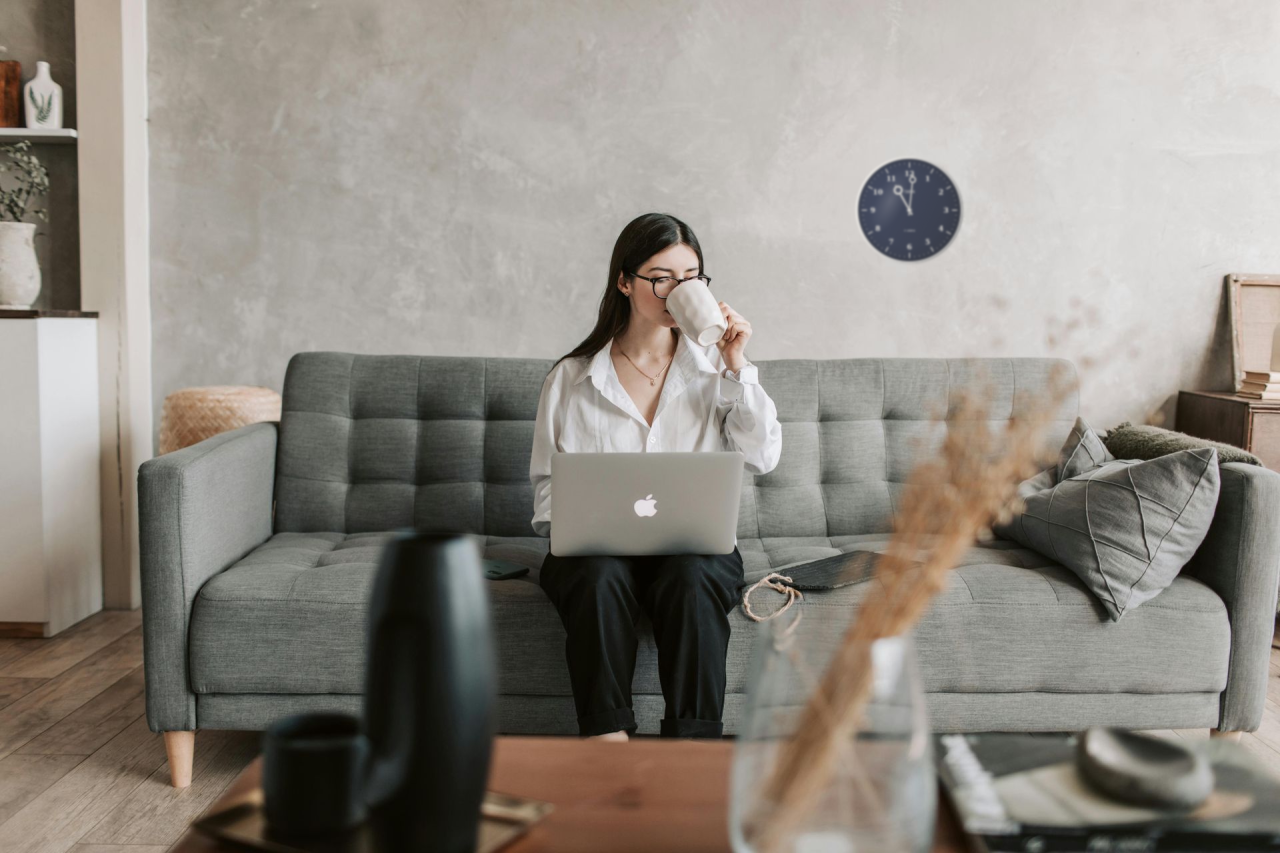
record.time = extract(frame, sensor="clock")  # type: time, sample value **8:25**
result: **11:01**
